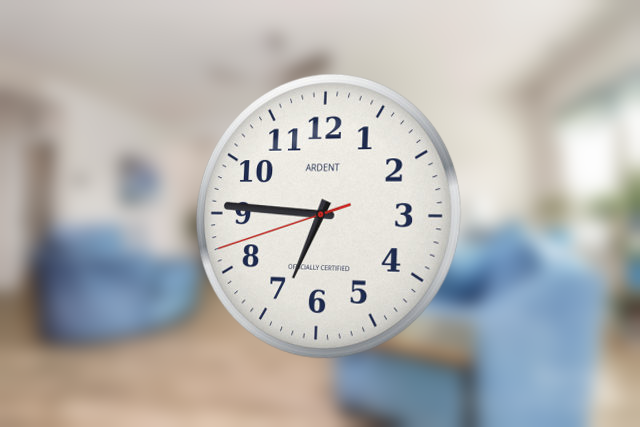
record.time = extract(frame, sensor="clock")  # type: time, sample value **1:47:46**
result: **6:45:42**
